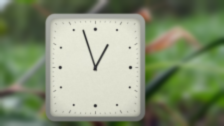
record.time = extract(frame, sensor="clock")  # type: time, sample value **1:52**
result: **12:57**
